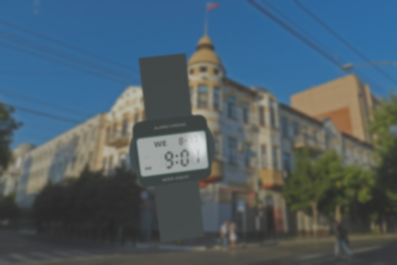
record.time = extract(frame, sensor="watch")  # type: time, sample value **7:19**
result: **9:01**
